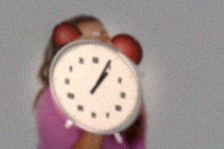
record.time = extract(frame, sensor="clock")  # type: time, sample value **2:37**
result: **1:04**
